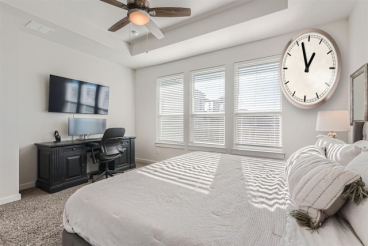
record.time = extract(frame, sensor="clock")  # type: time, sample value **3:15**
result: **12:57**
